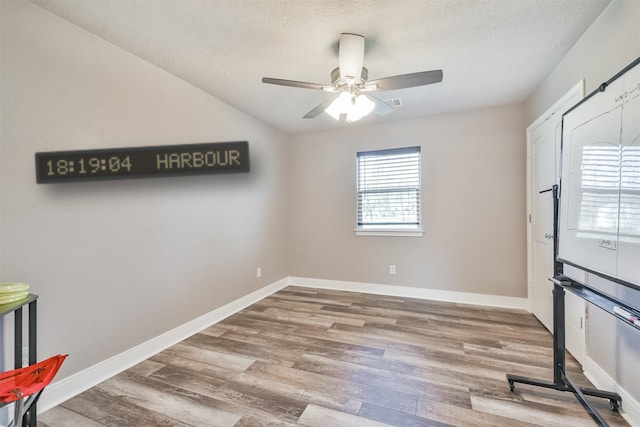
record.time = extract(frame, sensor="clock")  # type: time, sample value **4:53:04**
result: **18:19:04**
